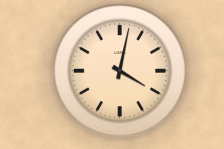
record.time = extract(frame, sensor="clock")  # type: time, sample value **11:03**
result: **4:02**
